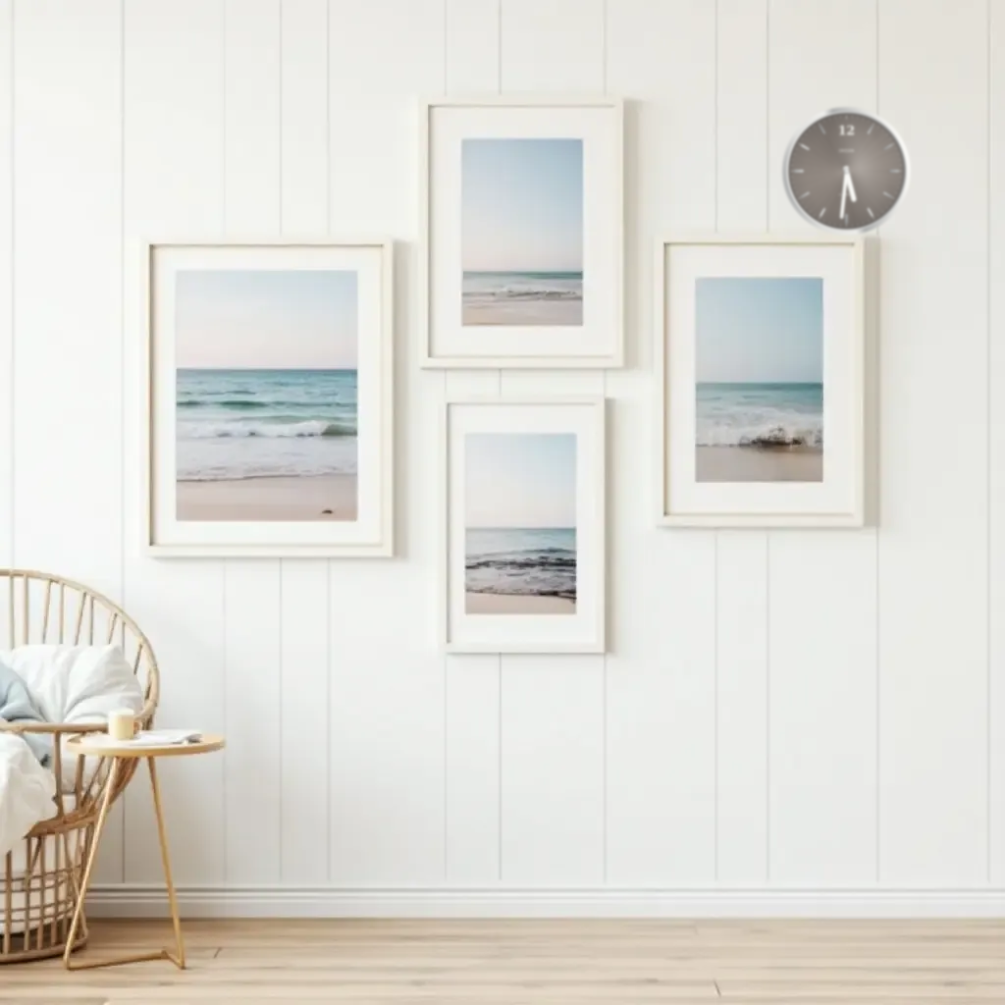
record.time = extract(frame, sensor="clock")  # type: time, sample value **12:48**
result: **5:31**
